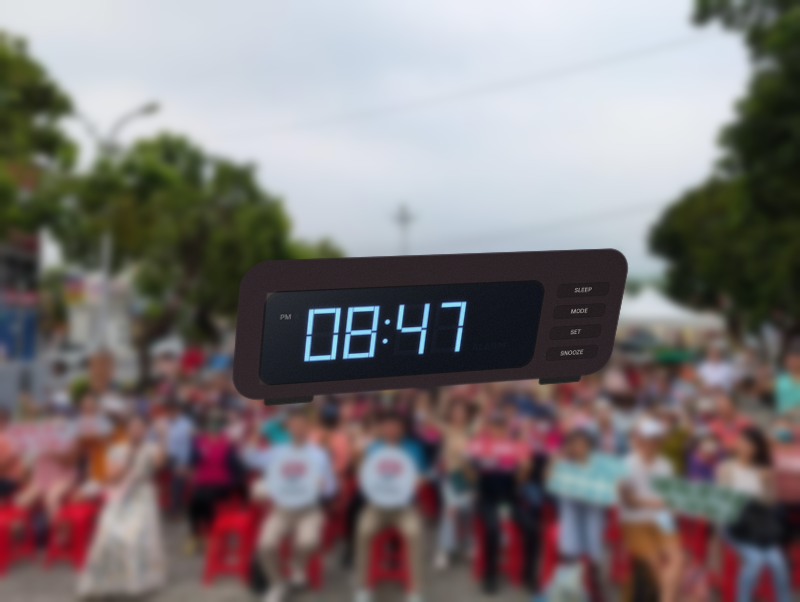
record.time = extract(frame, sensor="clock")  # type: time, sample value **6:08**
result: **8:47**
